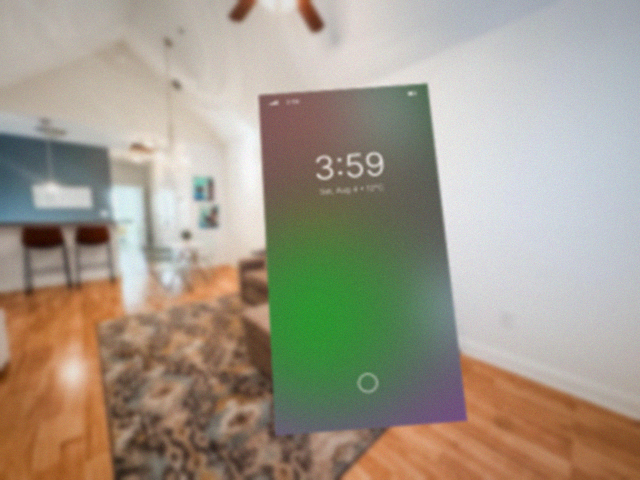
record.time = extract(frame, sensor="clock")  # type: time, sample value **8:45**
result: **3:59**
